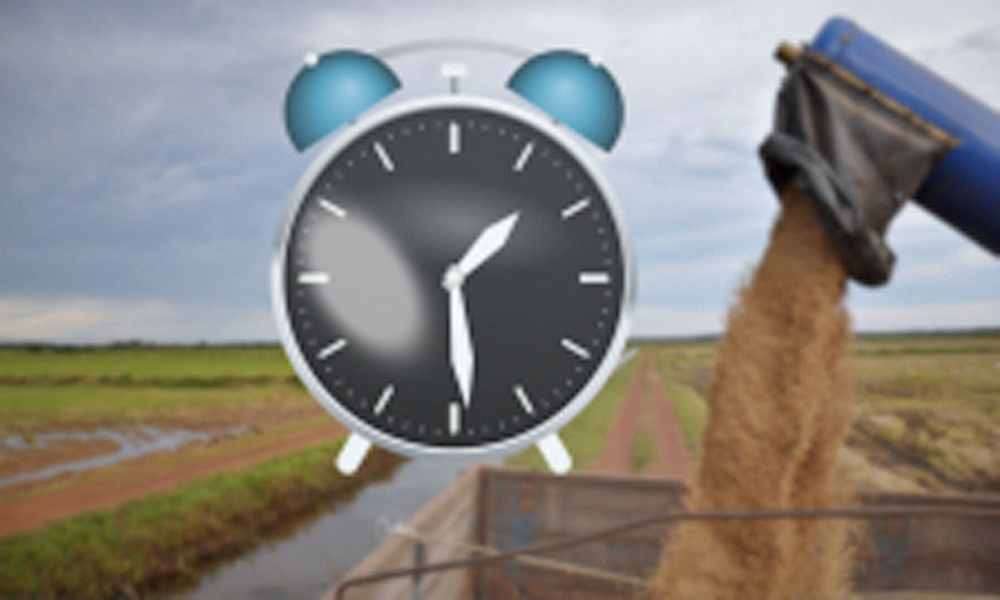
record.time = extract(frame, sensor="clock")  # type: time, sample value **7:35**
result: **1:29**
